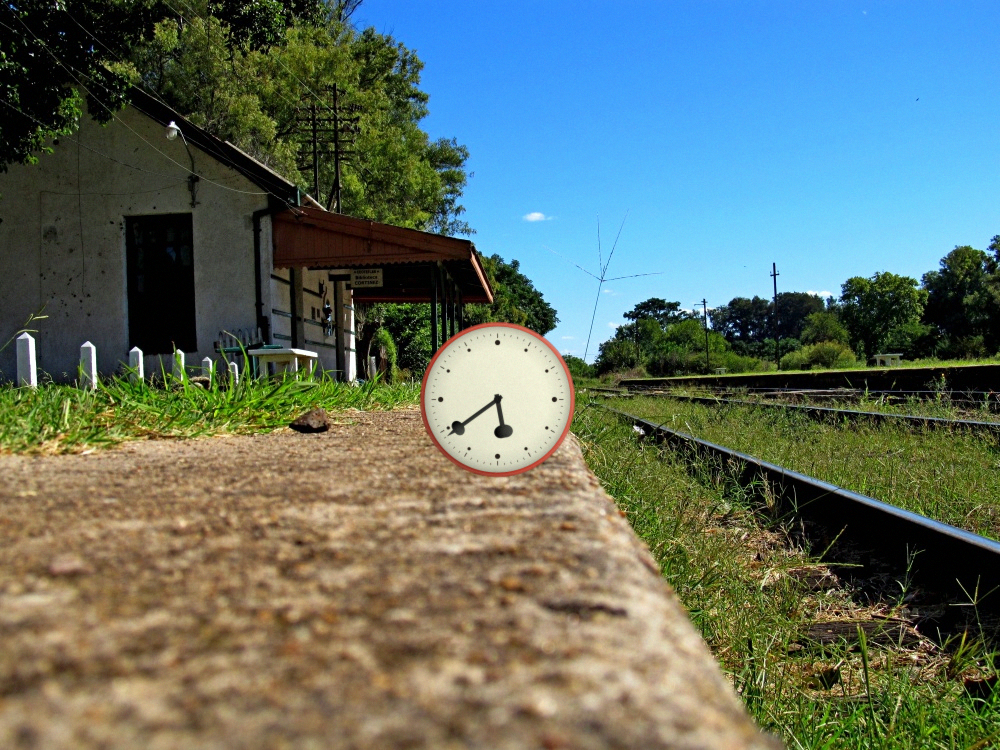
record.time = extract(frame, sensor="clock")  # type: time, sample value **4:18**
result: **5:39**
